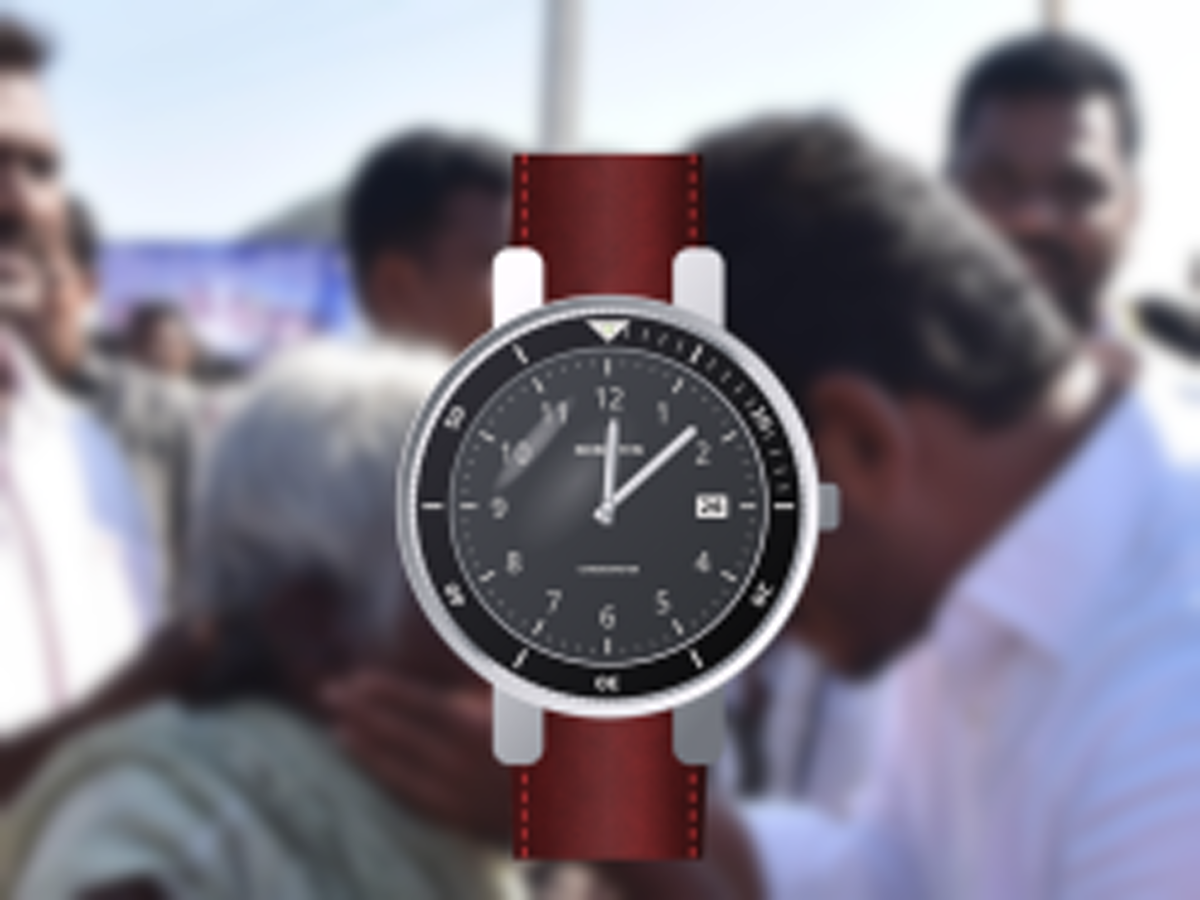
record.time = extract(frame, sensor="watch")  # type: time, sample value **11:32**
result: **12:08**
